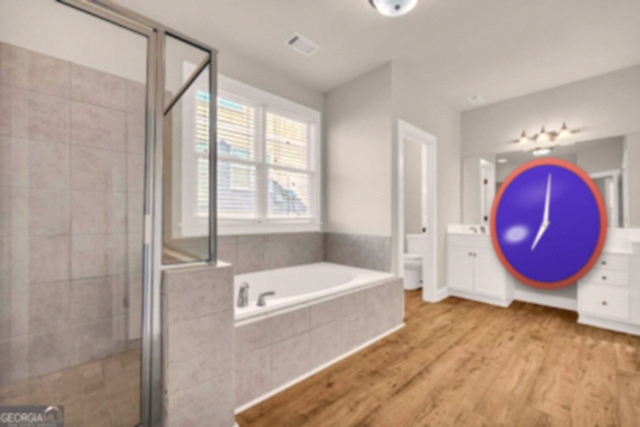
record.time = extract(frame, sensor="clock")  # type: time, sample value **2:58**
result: **7:01**
